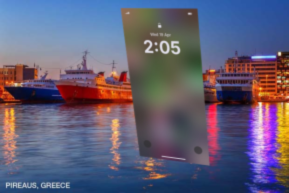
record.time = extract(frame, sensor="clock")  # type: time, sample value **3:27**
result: **2:05**
